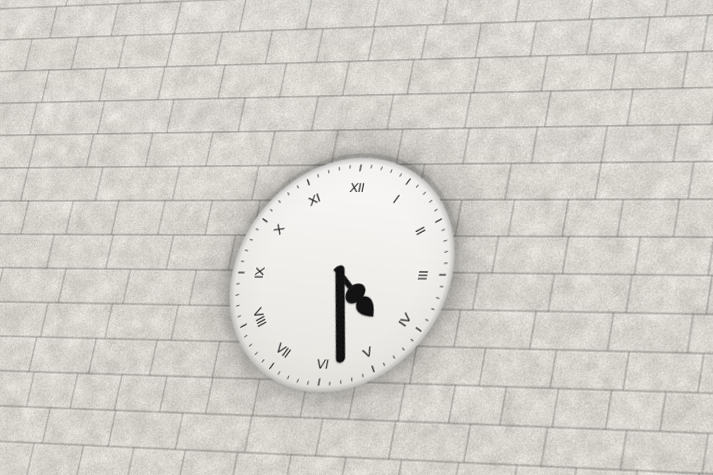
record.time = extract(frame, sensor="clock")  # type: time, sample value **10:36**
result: **4:28**
